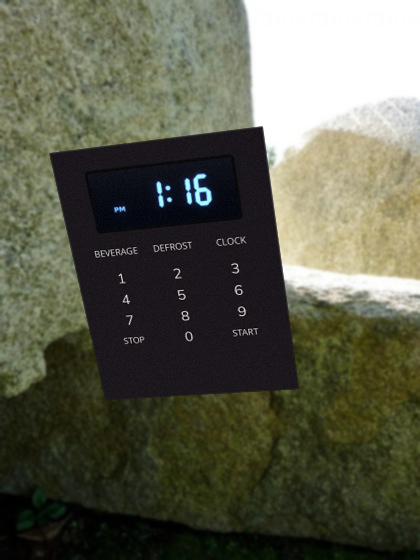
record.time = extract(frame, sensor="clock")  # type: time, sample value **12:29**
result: **1:16**
